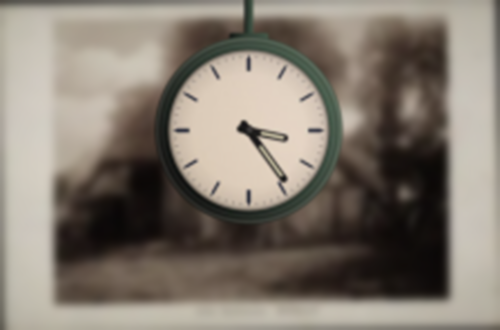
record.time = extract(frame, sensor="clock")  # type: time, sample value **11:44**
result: **3:24**
